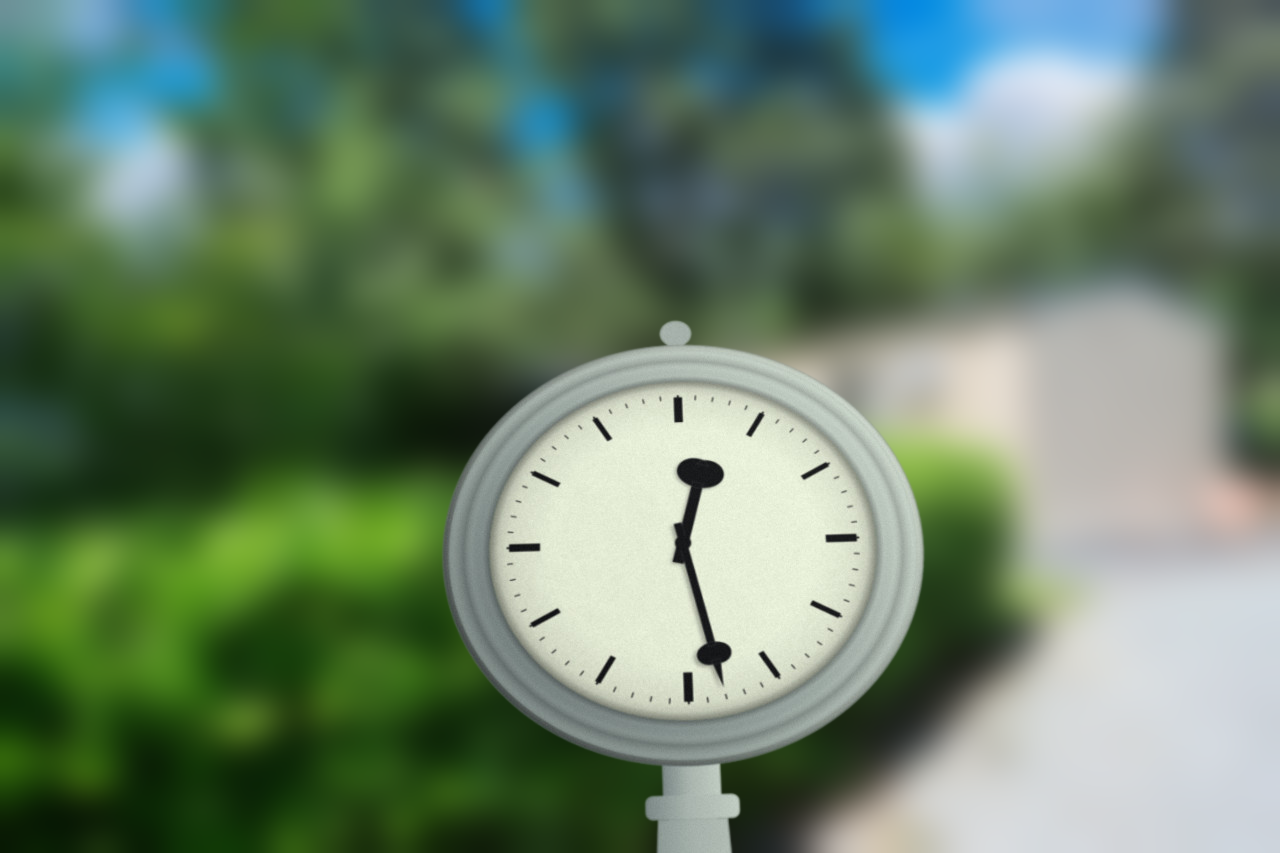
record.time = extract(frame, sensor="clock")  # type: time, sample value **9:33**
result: **12:28**
